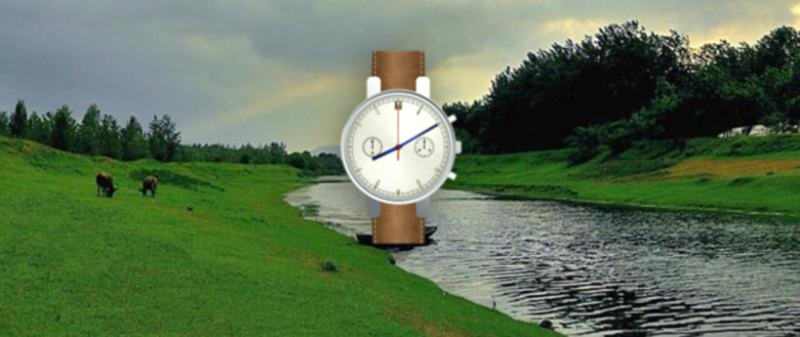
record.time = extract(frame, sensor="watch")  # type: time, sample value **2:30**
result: **8:10**
